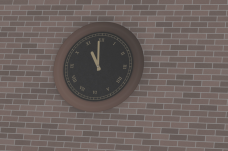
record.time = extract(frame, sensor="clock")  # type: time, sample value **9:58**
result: **10:59**
